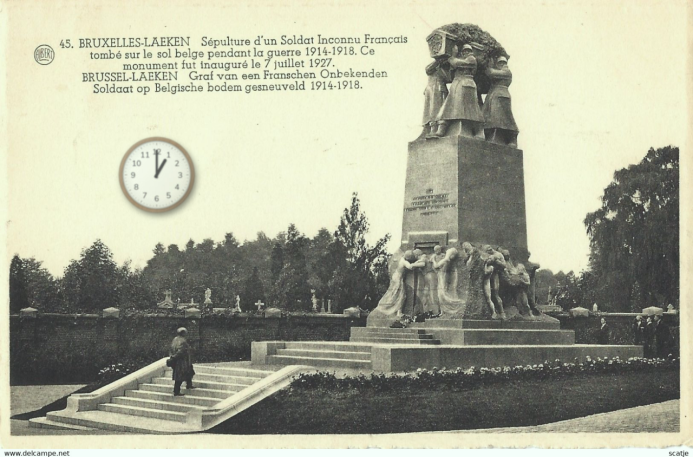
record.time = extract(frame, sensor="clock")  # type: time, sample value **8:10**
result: **1:00**
